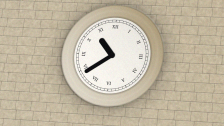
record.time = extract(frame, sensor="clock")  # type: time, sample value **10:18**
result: **10:39**
